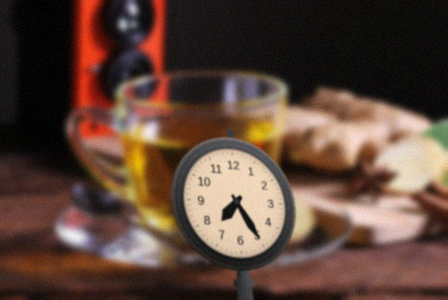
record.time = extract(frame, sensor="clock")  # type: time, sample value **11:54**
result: **7:25**
